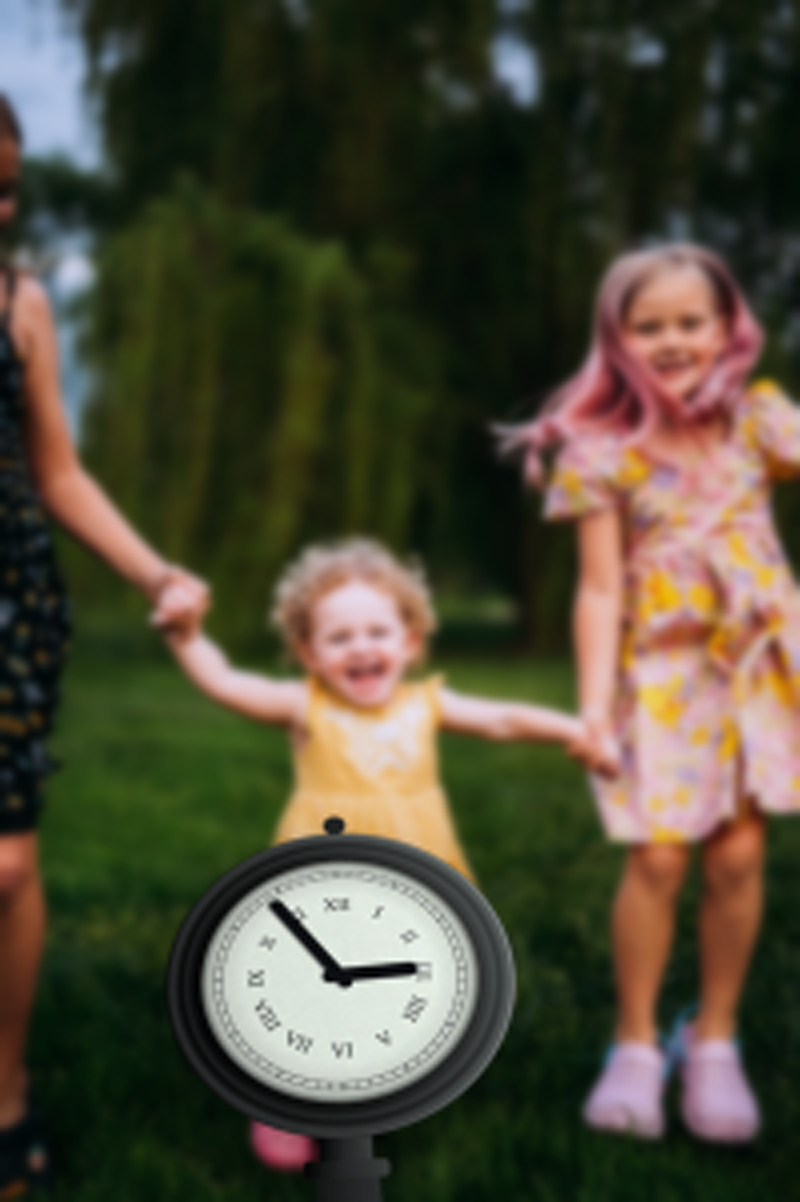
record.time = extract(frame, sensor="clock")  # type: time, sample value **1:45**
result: **2:54**
